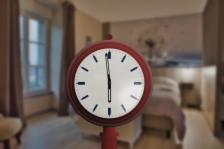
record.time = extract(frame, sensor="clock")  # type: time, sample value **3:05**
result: **5:59**
